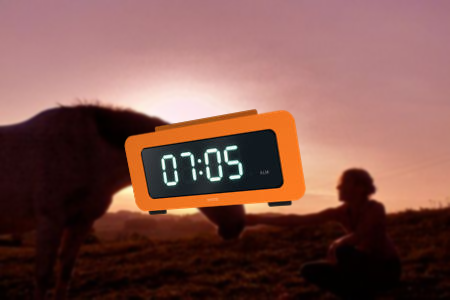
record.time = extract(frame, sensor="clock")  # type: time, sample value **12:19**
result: **7:05**
